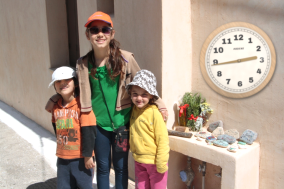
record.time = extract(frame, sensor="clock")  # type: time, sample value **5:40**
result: **2:44**
